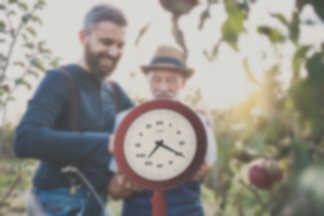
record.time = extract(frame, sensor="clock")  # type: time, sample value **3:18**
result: **7:20**
